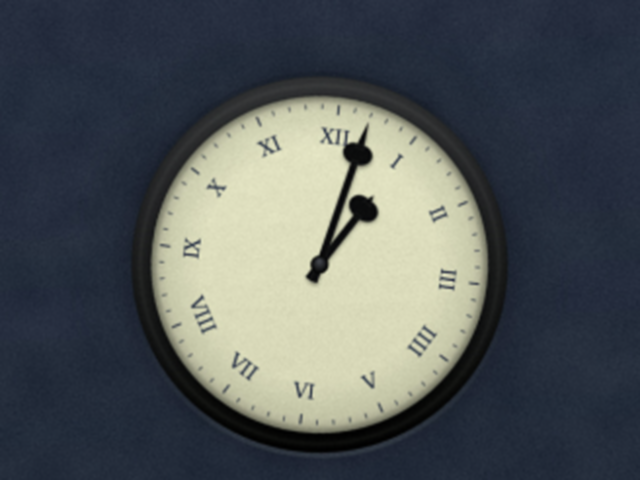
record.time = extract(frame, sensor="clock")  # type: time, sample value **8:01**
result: **1:02**
